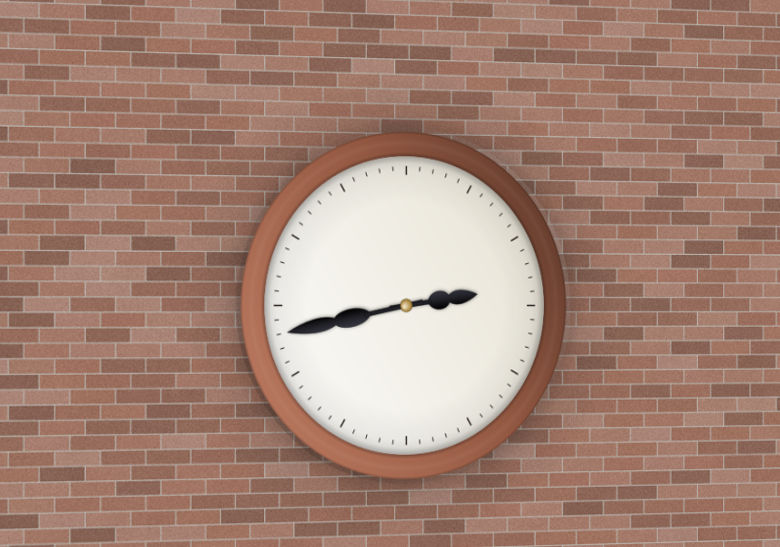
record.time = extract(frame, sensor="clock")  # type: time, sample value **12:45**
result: **2:43**
